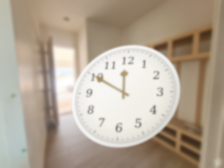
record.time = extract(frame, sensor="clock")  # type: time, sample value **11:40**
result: **11:50**
